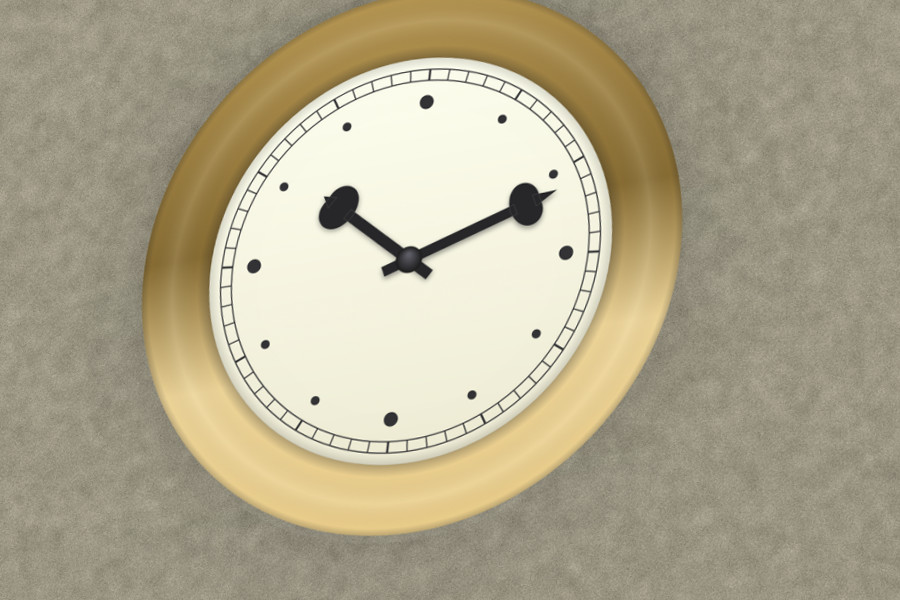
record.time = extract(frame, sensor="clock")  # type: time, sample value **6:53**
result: **10:11**
